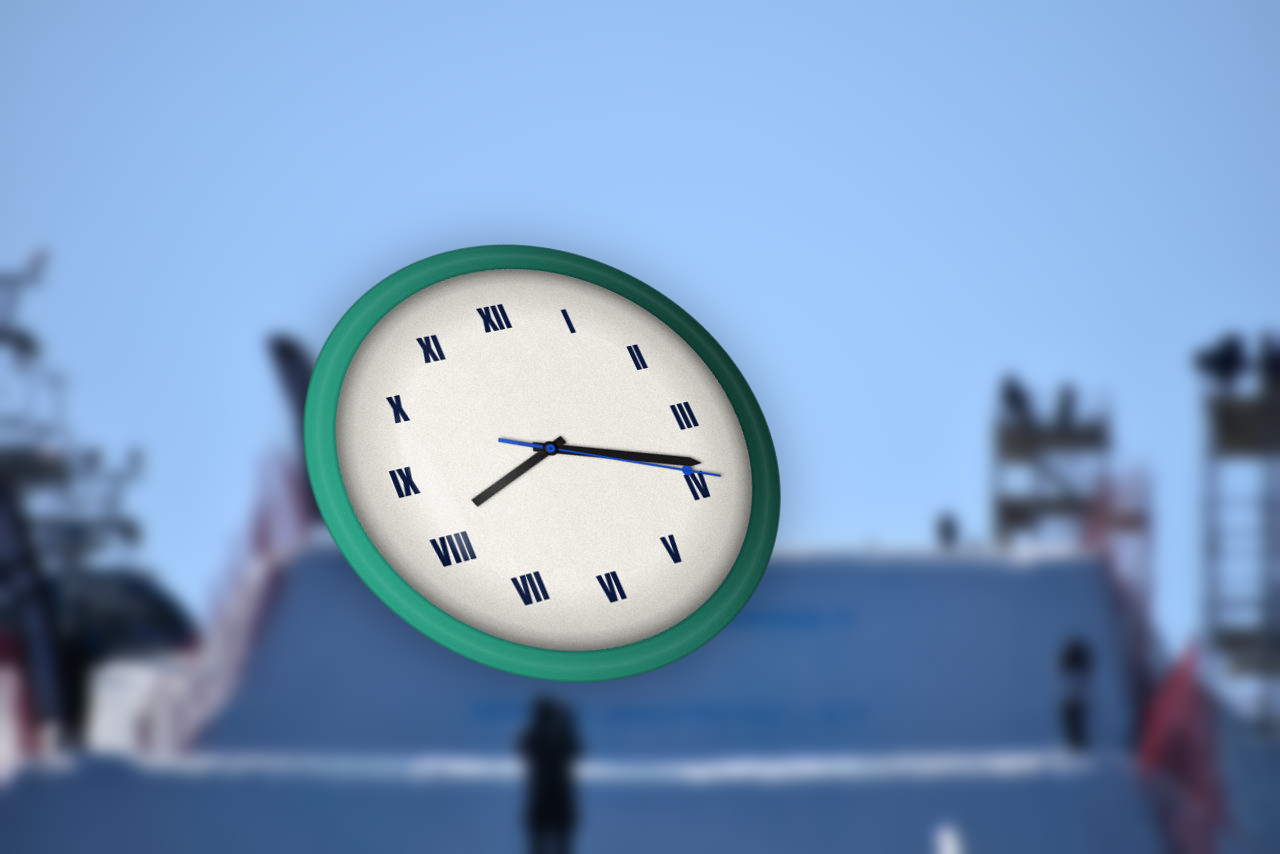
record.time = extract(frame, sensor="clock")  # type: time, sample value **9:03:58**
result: **8:18:19**
